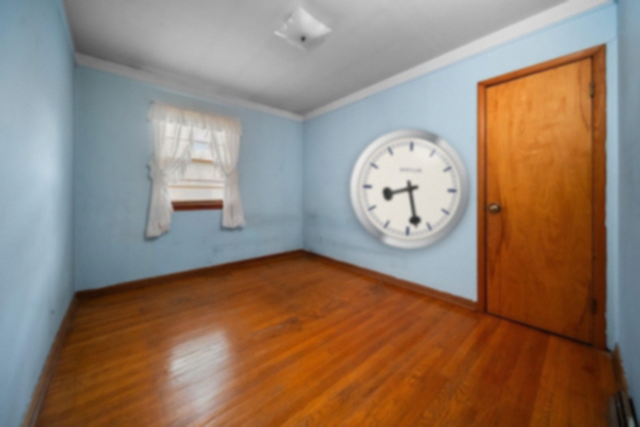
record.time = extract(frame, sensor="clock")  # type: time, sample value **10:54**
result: **8:28**
